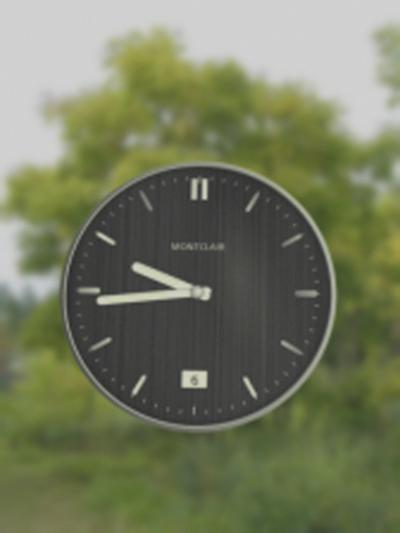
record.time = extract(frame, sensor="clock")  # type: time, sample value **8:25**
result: **9:44**
